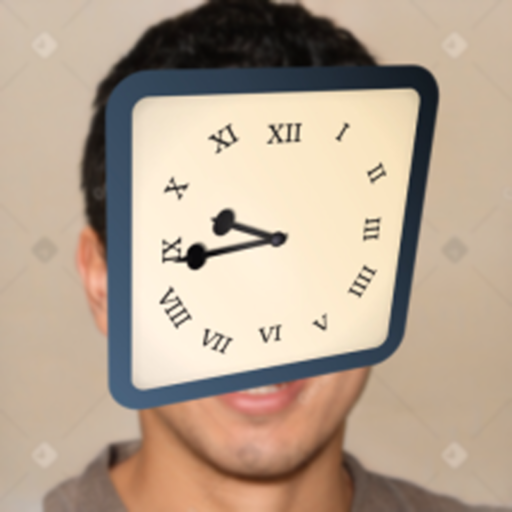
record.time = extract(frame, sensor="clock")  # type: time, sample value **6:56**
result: **9:44**
